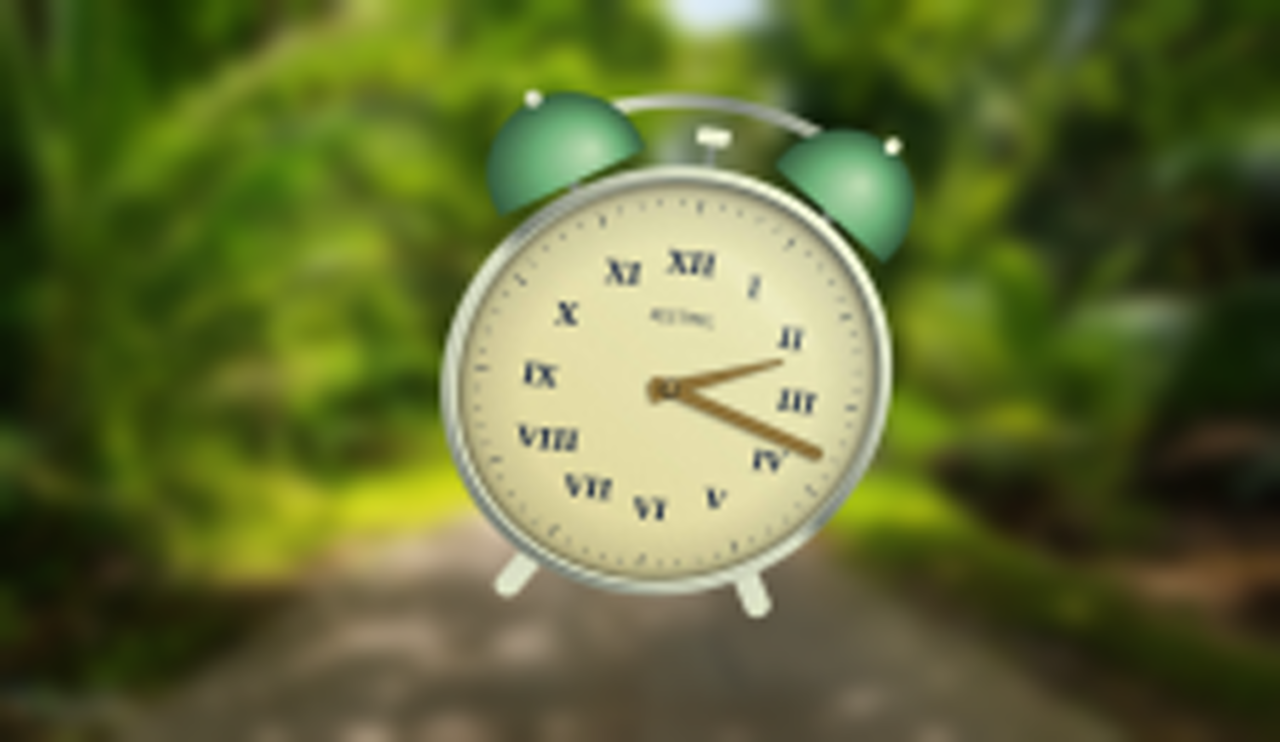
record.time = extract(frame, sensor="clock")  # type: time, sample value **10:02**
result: **2:18**
